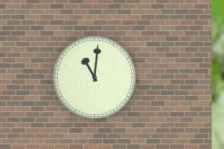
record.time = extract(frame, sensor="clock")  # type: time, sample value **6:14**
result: **11:01**
